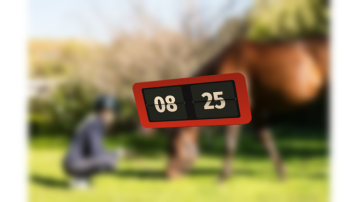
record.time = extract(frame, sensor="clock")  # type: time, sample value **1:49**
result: **8:25**
